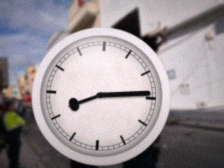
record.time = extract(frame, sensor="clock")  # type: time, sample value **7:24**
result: **8:14**
